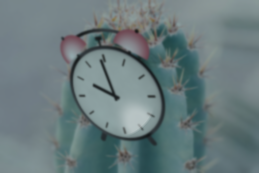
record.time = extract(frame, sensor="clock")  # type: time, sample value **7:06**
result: **9:59**
